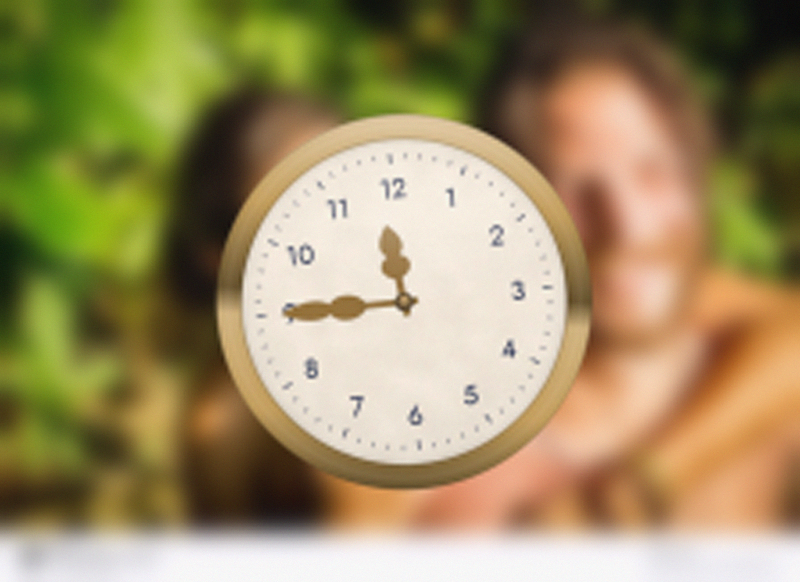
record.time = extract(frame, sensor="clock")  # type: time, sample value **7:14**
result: **11:45**
